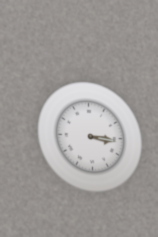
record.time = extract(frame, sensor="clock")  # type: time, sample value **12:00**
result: **3:16**
